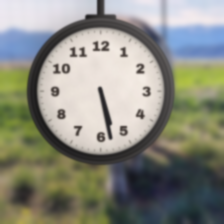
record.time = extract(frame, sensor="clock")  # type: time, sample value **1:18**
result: **5:28**
